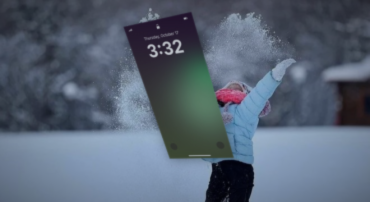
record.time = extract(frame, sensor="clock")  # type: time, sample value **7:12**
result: **3:32**
